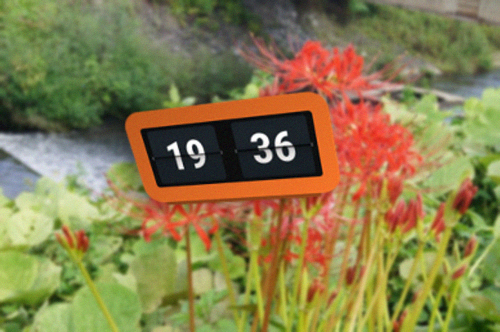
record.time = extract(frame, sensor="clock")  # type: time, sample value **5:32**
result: **19:36**
